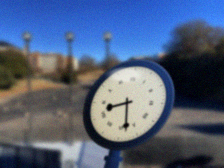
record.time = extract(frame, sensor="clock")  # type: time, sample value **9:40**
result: **8:28**
